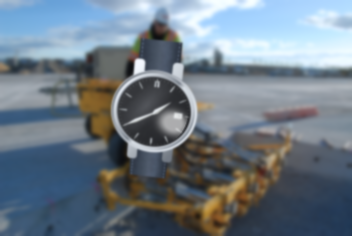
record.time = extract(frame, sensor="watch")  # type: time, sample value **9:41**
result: **1:40**
